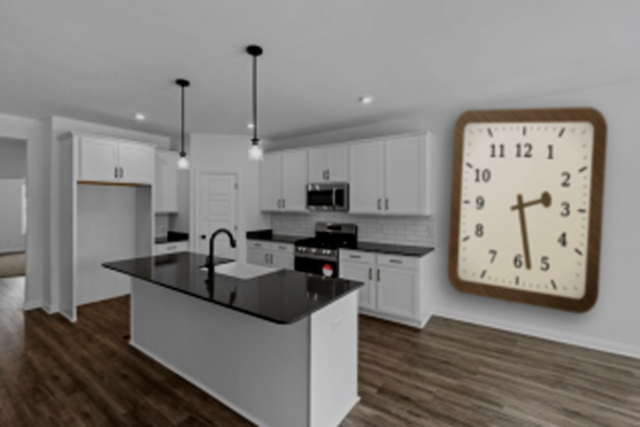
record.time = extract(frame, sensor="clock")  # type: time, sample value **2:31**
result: **2:28**
